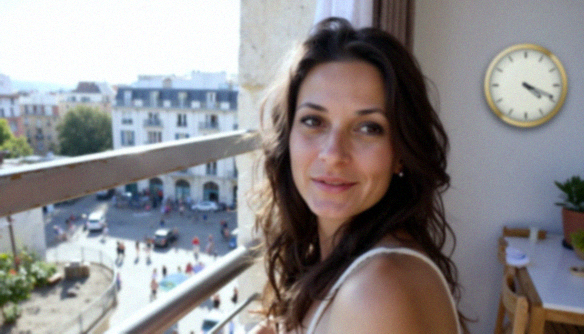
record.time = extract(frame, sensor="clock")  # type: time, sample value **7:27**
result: **4:19**
